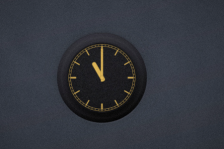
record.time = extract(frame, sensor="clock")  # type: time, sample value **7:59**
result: **11:00**
